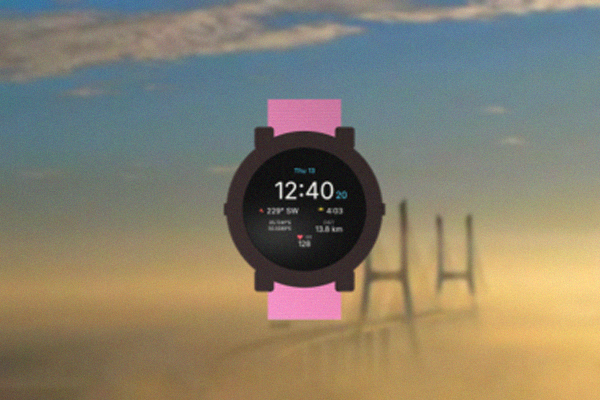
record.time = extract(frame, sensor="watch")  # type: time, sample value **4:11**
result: **12:40**
